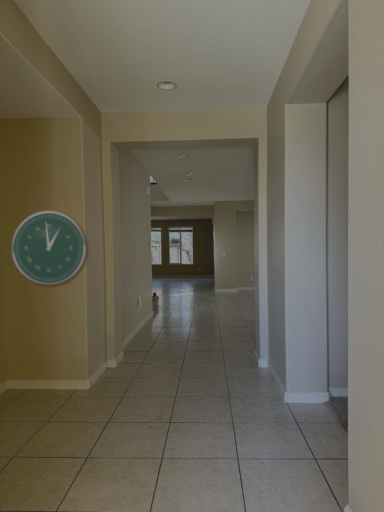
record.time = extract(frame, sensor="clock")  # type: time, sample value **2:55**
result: **12:59**
